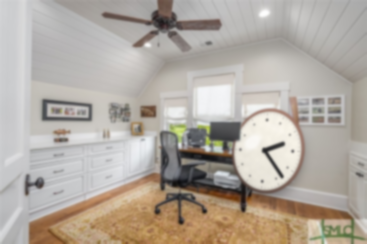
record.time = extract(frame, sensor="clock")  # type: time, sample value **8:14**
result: **2:23**
